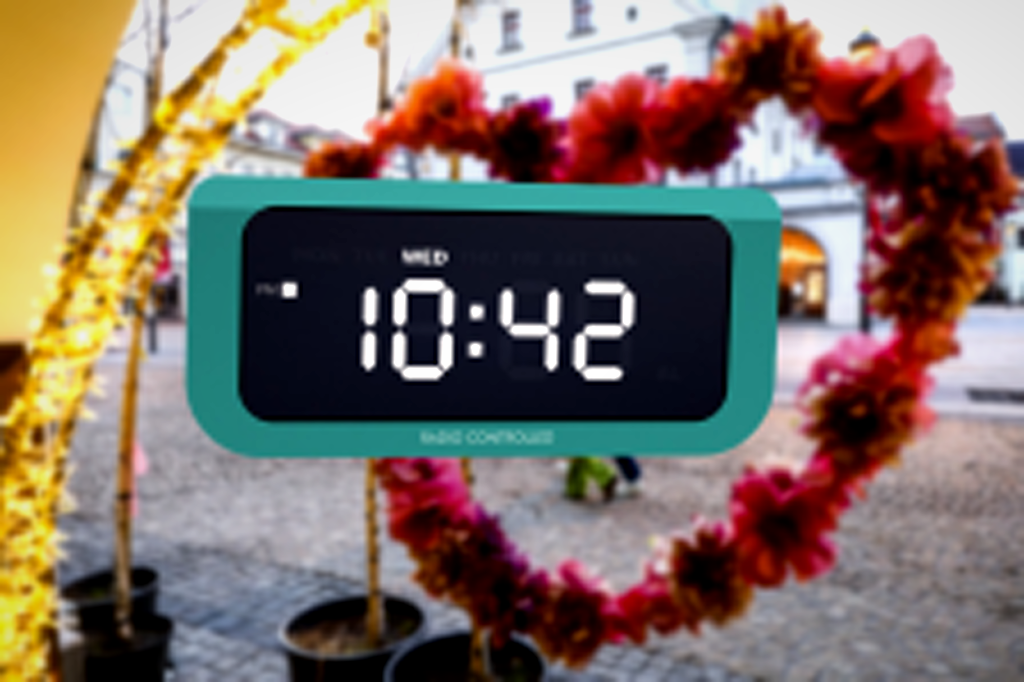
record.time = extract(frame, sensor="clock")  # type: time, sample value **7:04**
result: **10:42**
